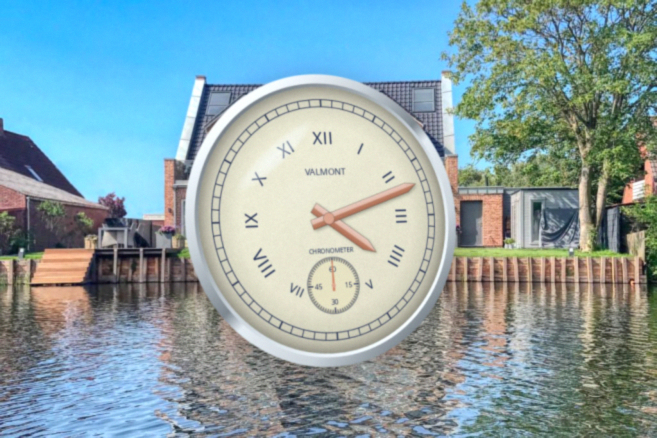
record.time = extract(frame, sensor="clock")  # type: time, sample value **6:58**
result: **4:12**
